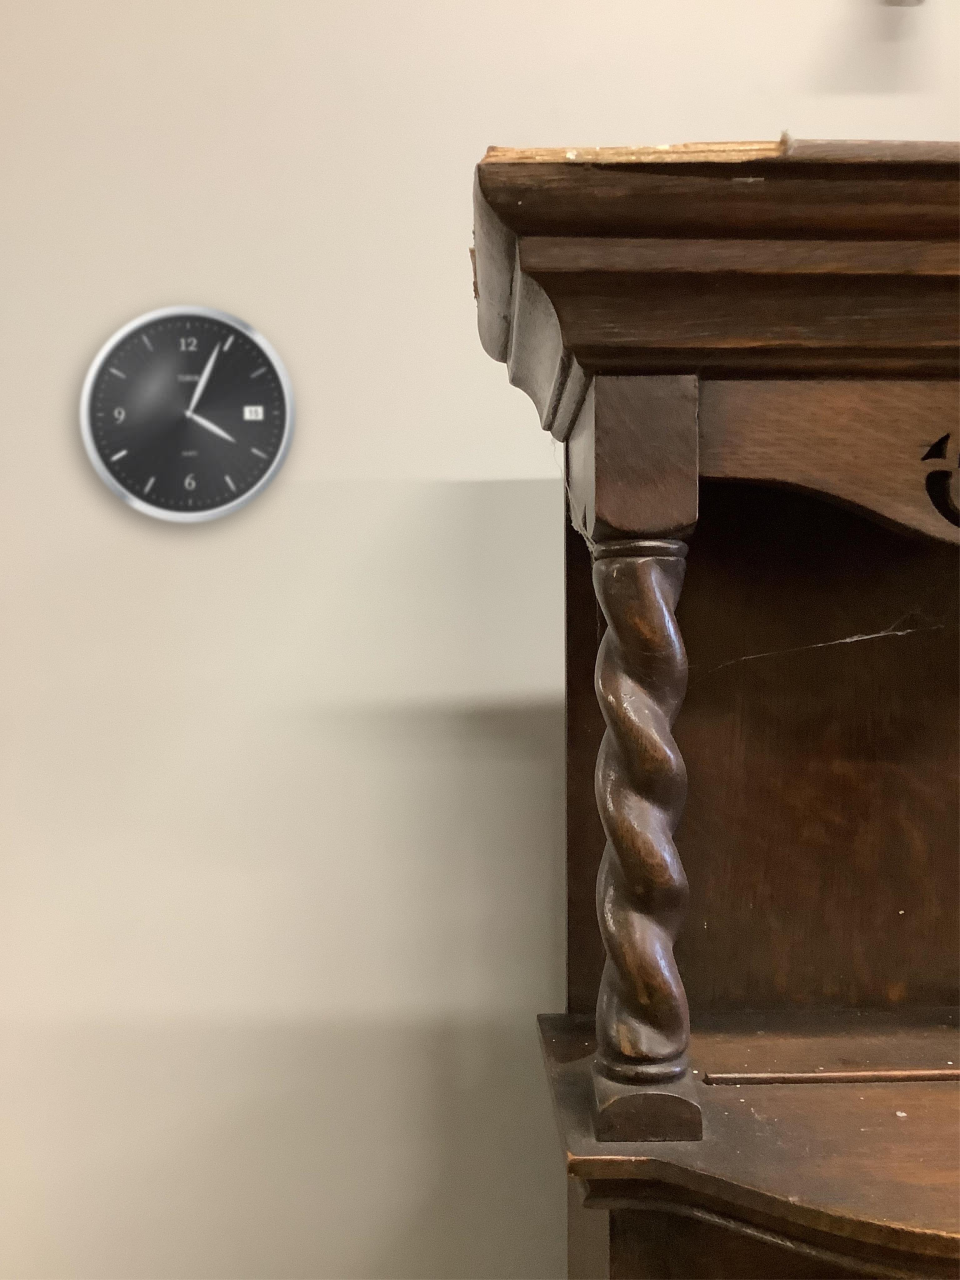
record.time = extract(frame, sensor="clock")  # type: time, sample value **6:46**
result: **4:04**
